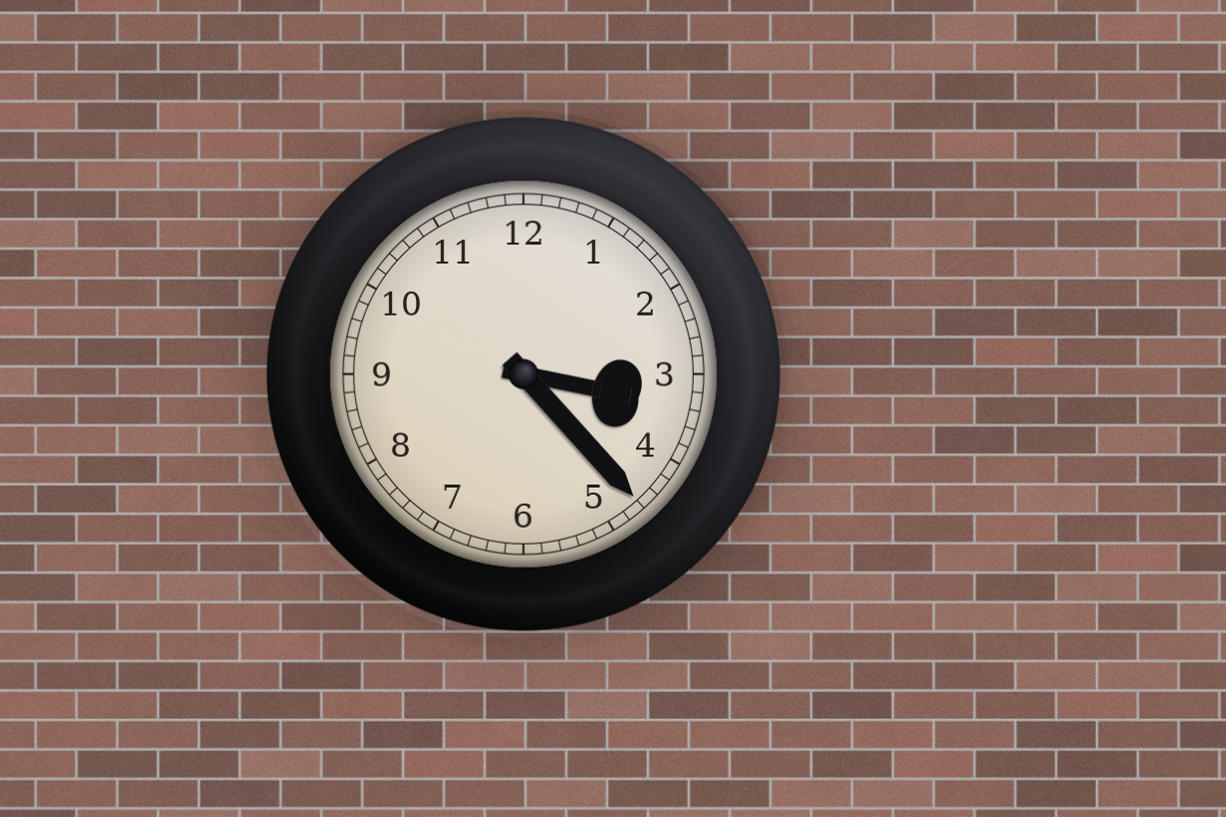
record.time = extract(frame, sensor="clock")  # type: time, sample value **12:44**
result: **3:23**
